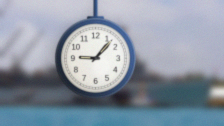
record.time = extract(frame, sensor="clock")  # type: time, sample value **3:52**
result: **9:07**
